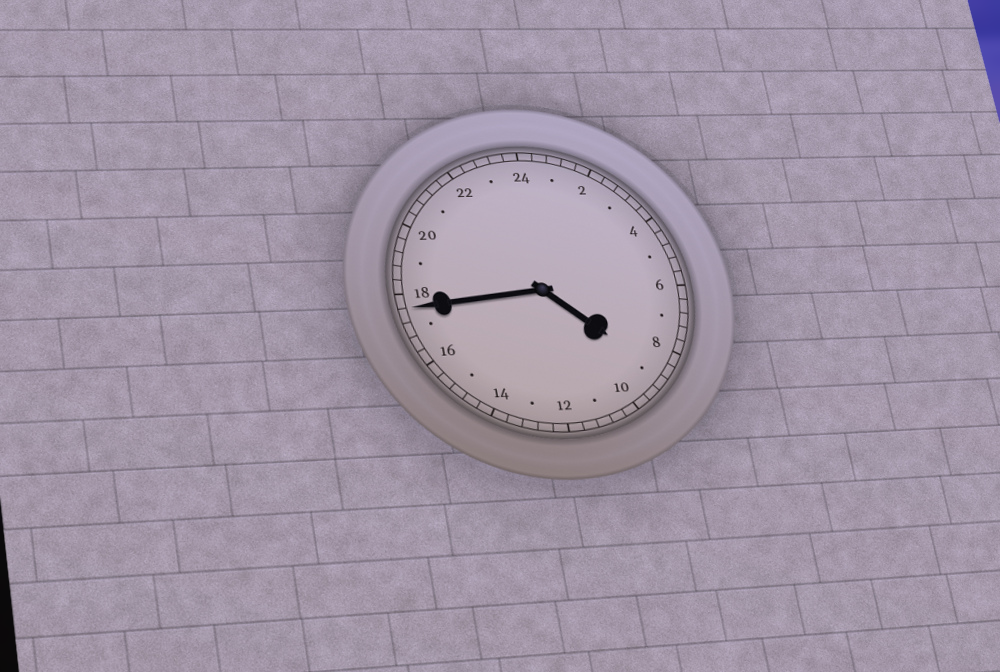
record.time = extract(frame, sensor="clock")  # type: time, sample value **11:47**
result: **8:44**
